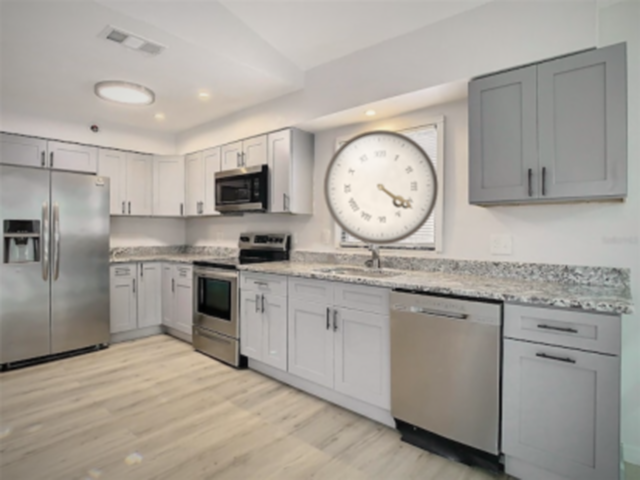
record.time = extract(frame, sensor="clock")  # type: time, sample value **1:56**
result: **4:21**
